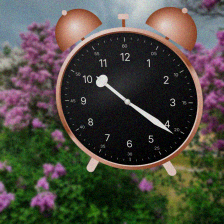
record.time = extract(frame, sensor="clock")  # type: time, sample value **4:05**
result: **10:21**
